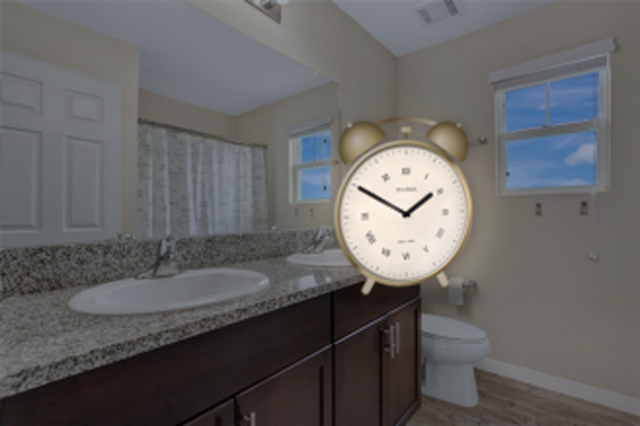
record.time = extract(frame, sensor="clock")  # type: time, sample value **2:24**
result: **1:50**
